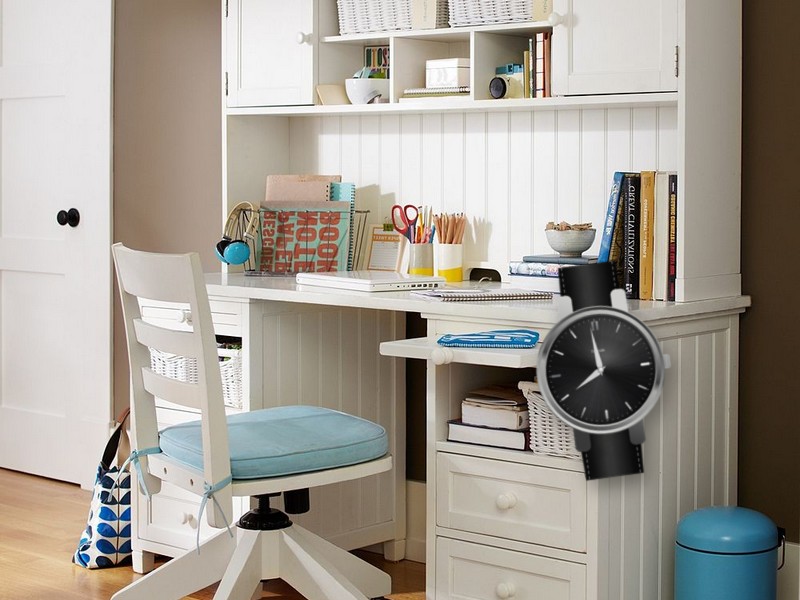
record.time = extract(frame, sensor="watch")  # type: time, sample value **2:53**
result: **7:59**
